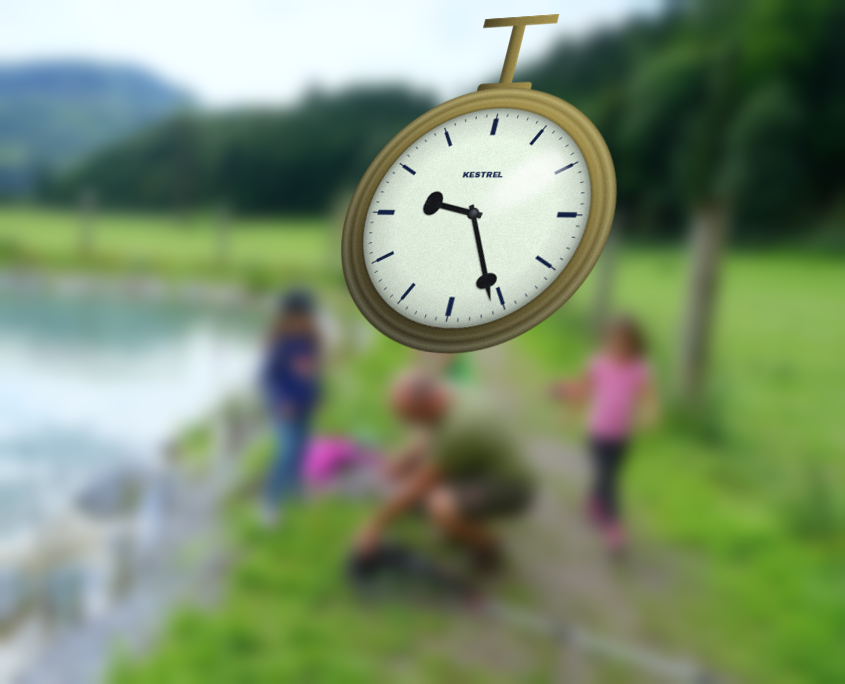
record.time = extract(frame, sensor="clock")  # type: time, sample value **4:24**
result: **9:26**
